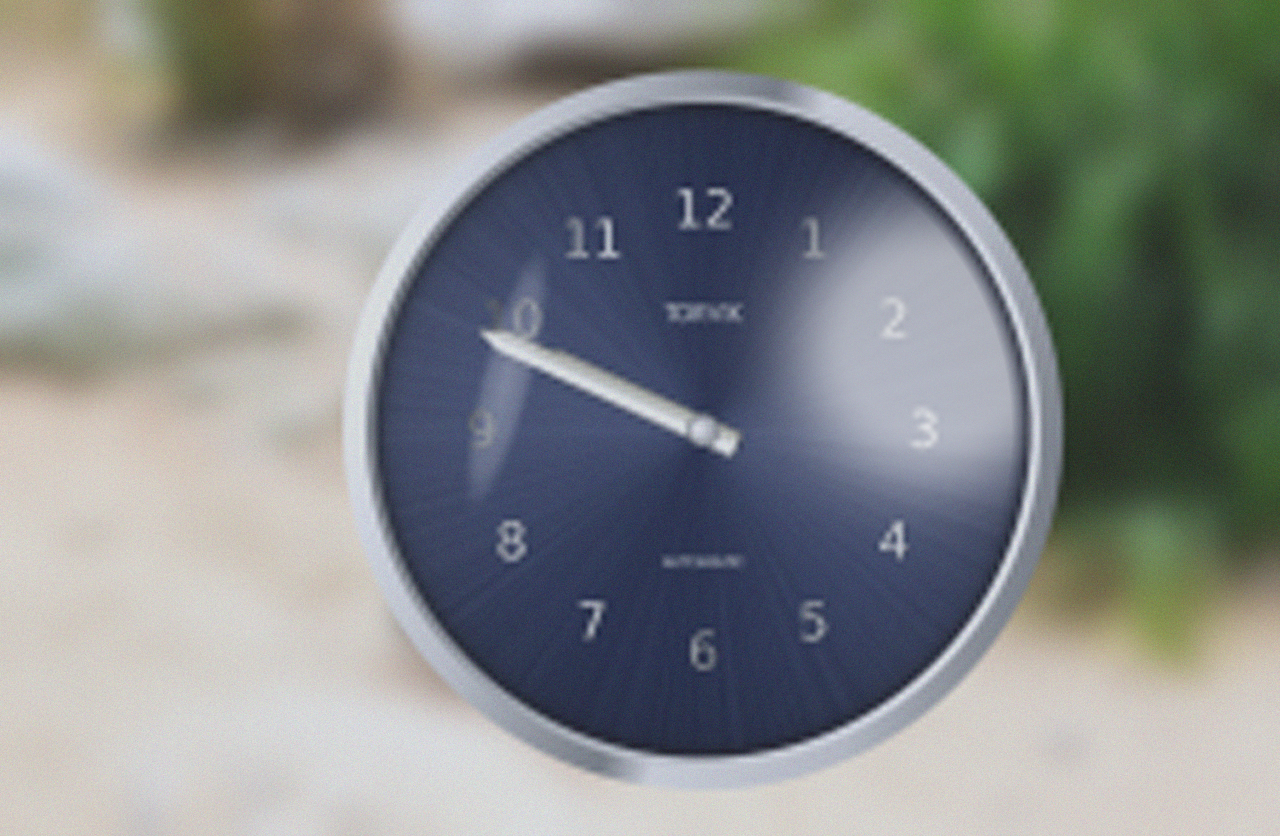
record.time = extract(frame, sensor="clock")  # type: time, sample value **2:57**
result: **9:49**
